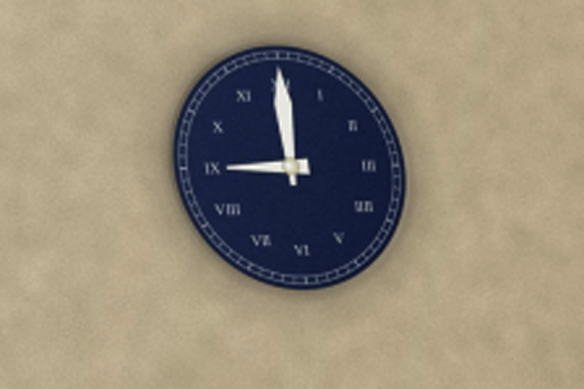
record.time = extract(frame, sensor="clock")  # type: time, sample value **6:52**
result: **9:00**
